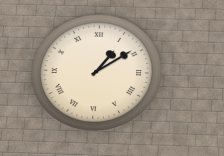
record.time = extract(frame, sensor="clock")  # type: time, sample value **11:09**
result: **1:09**
